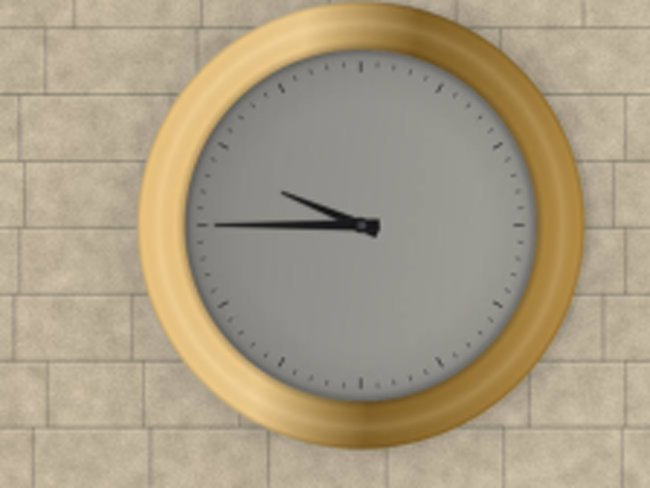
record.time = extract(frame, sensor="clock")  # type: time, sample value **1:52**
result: **9:45**
